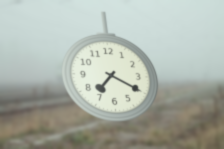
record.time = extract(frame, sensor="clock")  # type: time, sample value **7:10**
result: **7:20**
